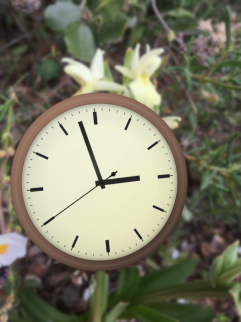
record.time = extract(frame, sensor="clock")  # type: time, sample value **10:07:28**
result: **2:57:40**
